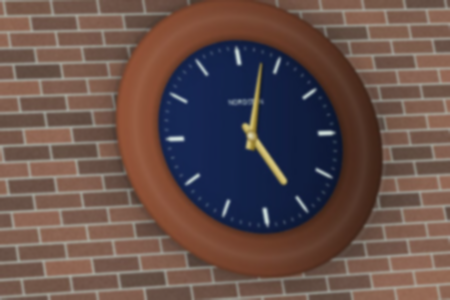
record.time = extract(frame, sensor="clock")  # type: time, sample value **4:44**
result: **5:03**
